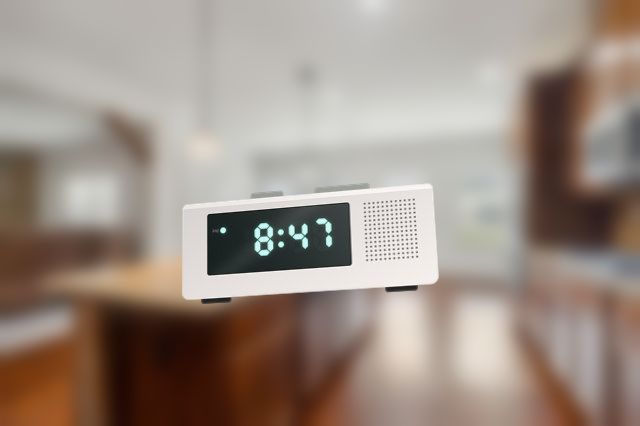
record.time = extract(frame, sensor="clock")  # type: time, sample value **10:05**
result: **8:47**
